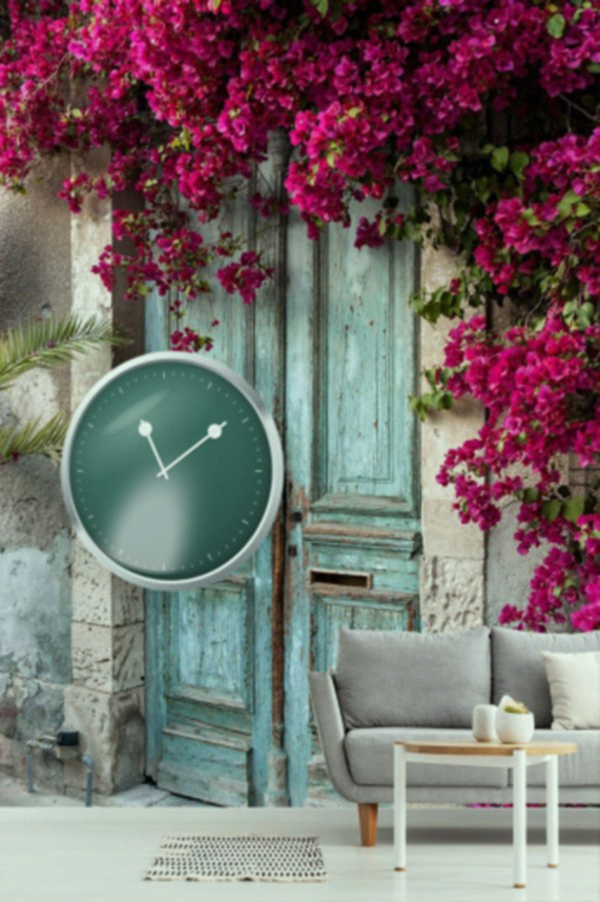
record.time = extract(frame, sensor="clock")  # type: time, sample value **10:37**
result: **11:09**
